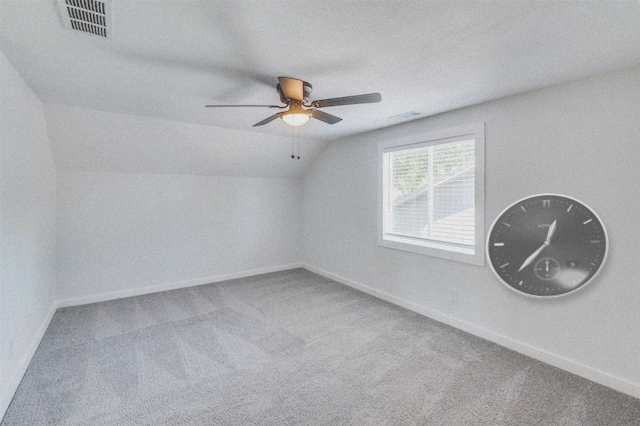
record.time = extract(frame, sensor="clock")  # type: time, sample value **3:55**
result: **12:37**
